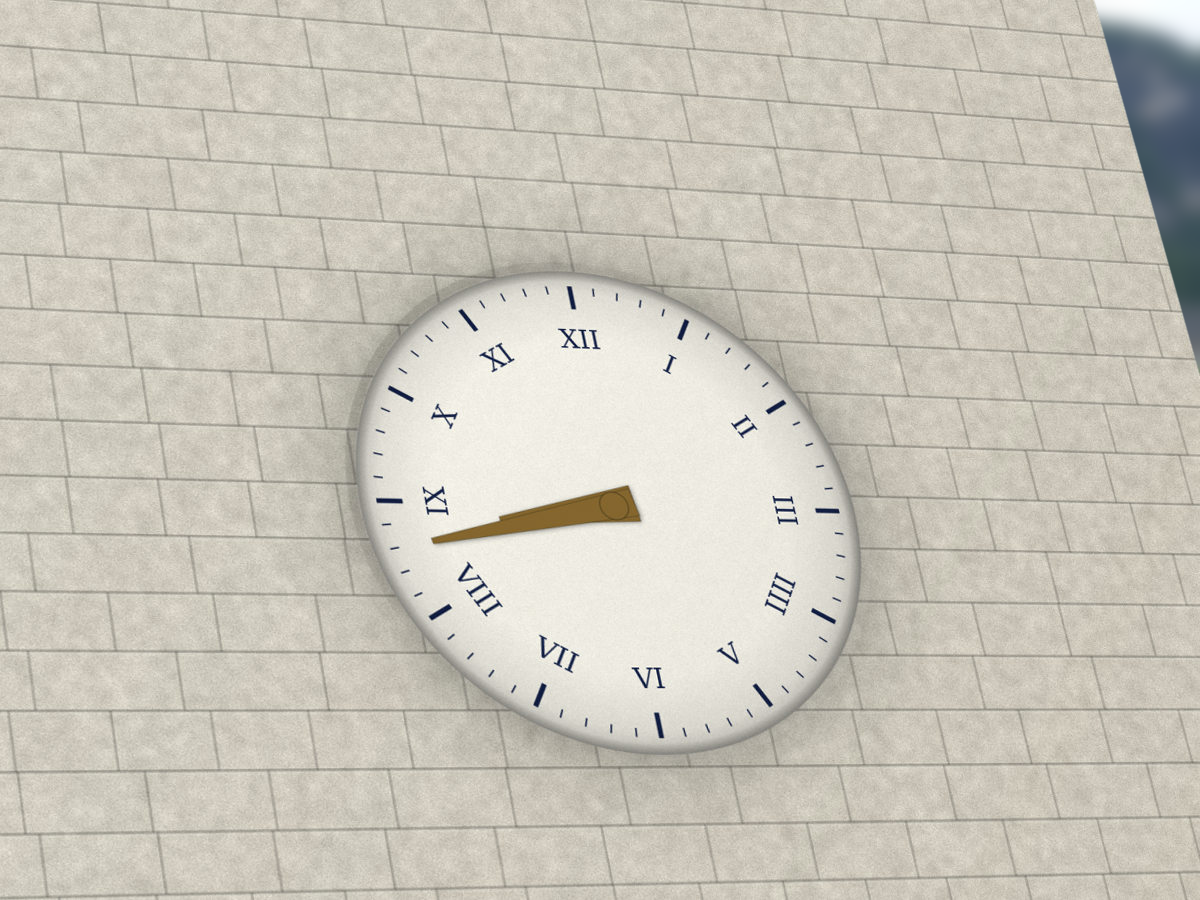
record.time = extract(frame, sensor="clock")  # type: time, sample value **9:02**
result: **8:43**
